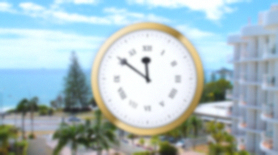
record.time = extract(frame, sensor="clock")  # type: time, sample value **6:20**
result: **11:51**
